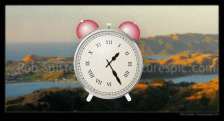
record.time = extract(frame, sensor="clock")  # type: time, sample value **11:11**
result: **1:25**
